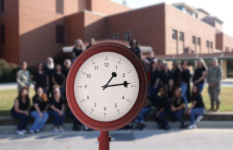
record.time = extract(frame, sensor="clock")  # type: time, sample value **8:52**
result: **1:14**
